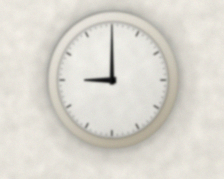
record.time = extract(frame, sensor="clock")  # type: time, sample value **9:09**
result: **9:00**
